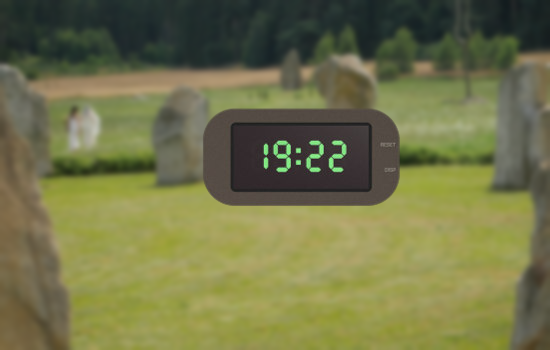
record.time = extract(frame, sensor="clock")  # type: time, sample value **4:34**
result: **19:22**
